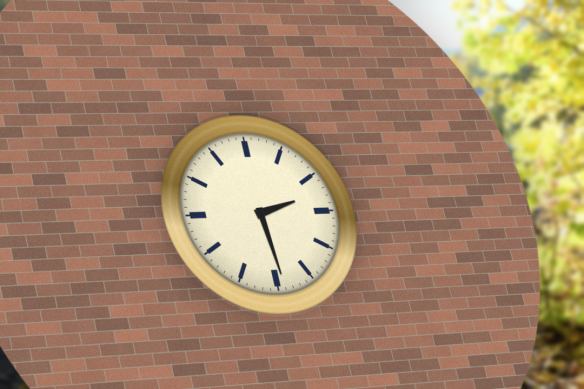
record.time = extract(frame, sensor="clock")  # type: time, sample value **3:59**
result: **2:29**
